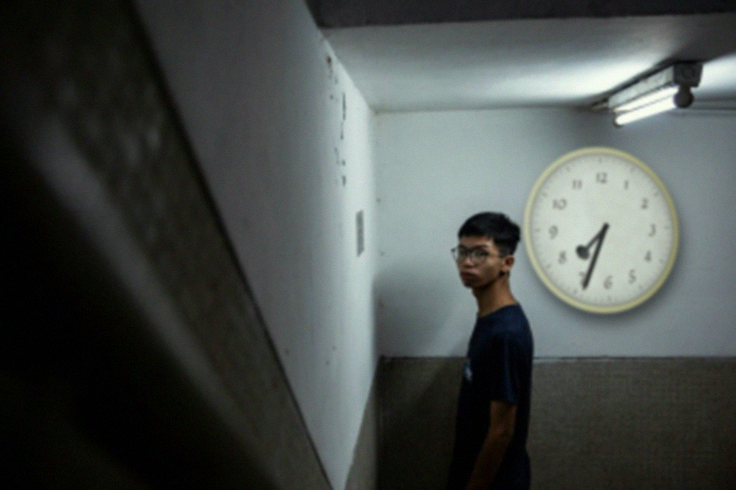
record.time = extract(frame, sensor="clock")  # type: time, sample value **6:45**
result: **7:34**
